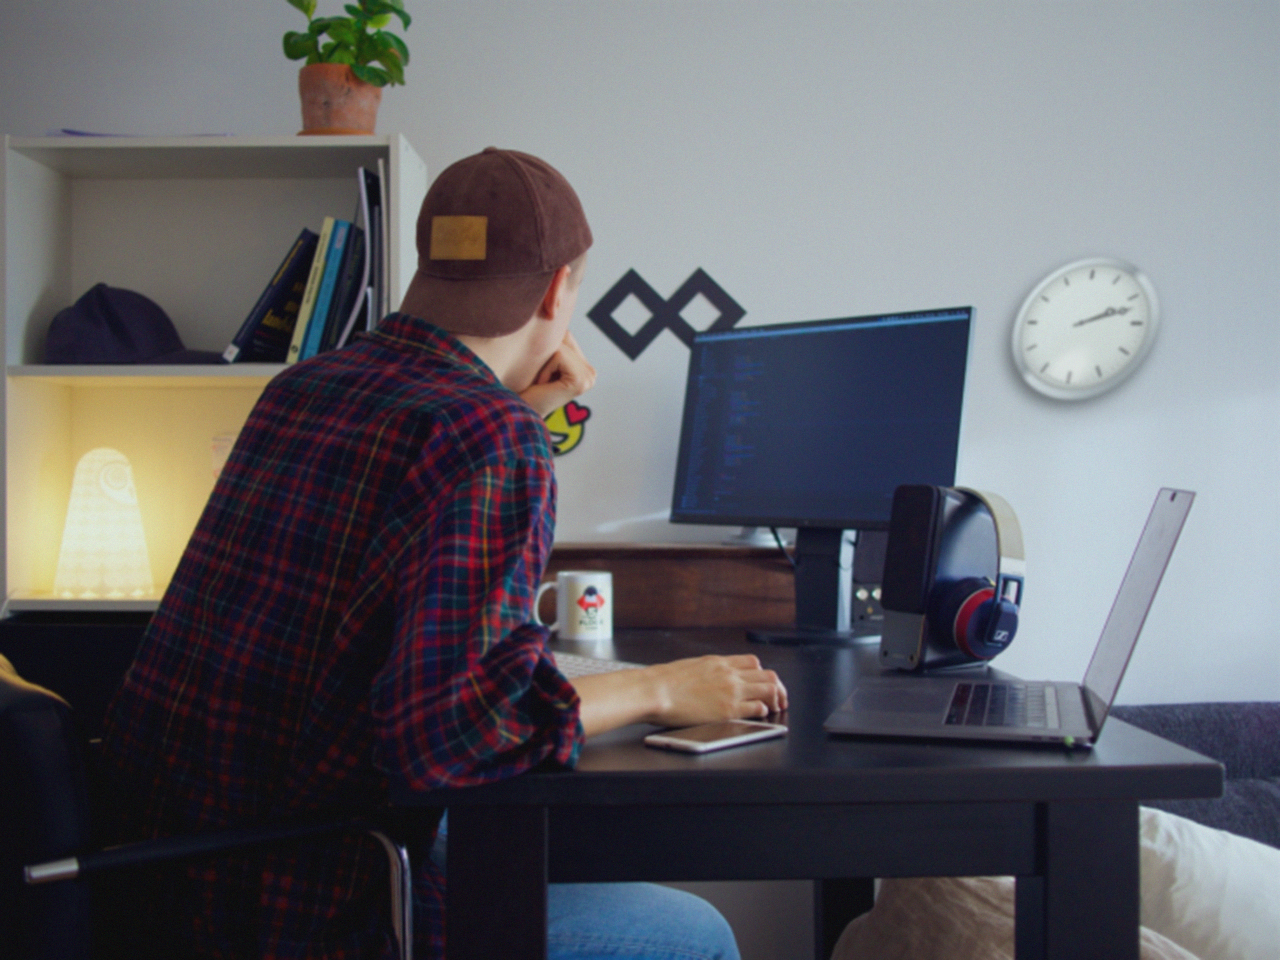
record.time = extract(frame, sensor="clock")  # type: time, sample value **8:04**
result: **2:12**
